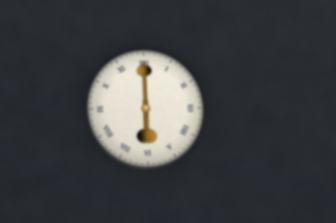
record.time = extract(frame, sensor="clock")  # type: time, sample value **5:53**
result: **6:00**
